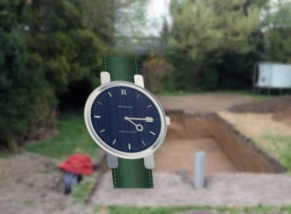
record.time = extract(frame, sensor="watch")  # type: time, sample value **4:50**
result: **4:15**
